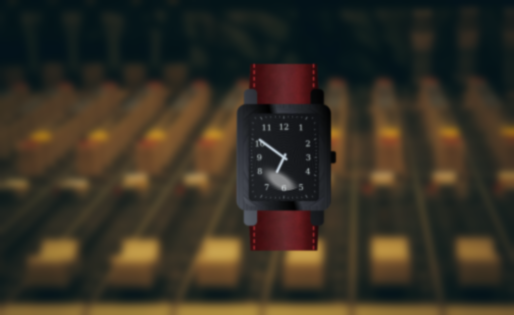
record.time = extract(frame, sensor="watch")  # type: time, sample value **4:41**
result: **6:51**
